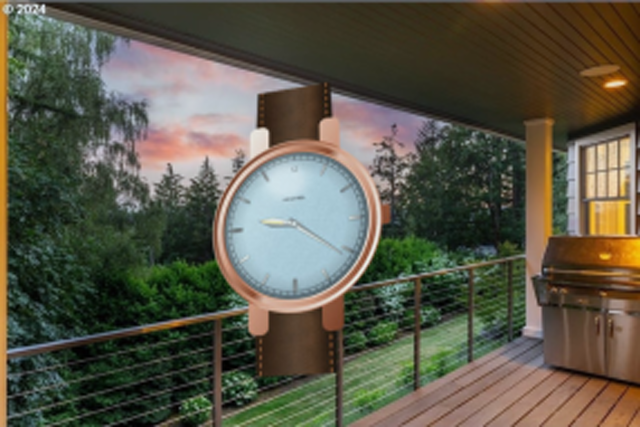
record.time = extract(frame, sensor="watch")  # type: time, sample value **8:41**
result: **9:21**
